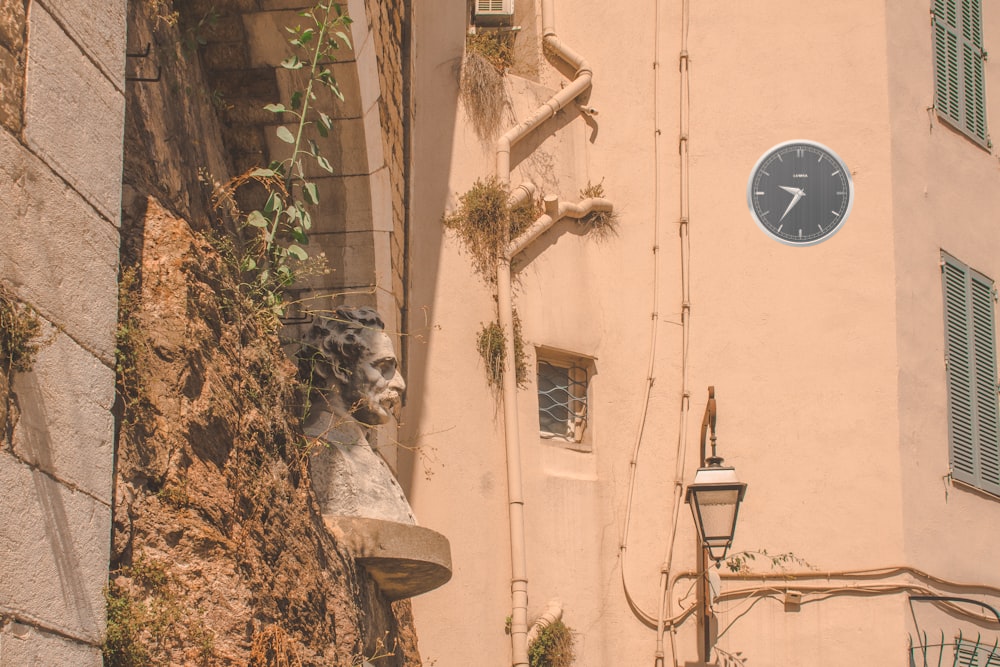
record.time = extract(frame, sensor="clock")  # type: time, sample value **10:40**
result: **9:36**
